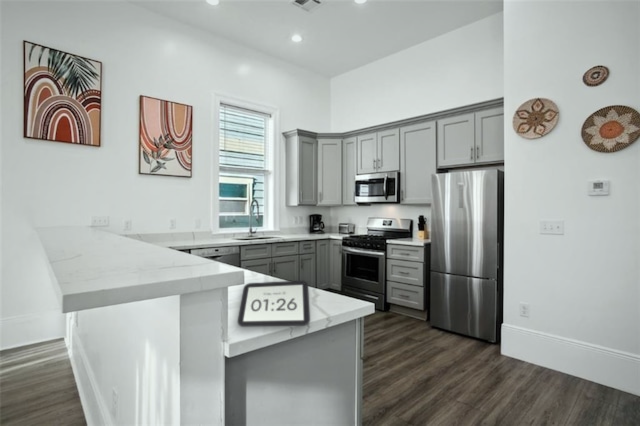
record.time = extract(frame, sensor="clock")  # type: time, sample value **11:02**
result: **1:26**
